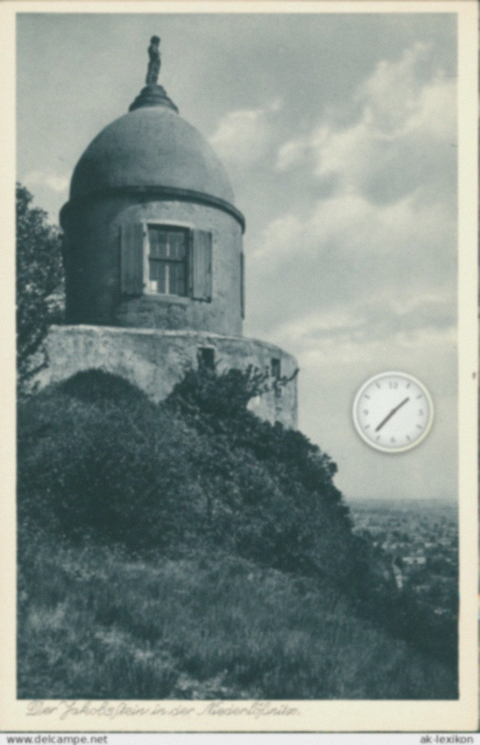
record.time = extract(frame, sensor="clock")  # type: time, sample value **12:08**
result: **1:37**
